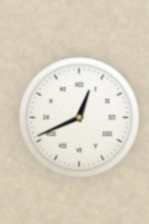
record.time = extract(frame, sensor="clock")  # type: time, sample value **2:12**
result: **12:41**
